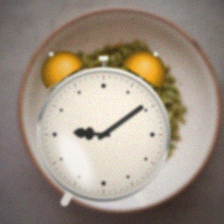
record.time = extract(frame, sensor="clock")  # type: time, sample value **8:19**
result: **9:09**
